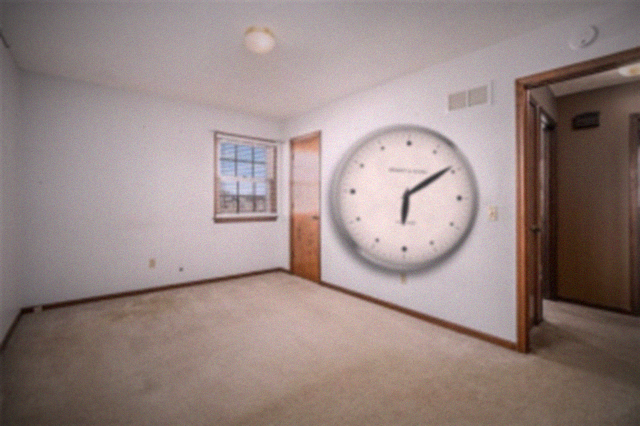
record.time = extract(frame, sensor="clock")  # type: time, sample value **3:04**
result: **6:09**
